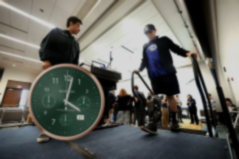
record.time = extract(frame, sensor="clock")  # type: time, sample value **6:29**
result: **4:02**
